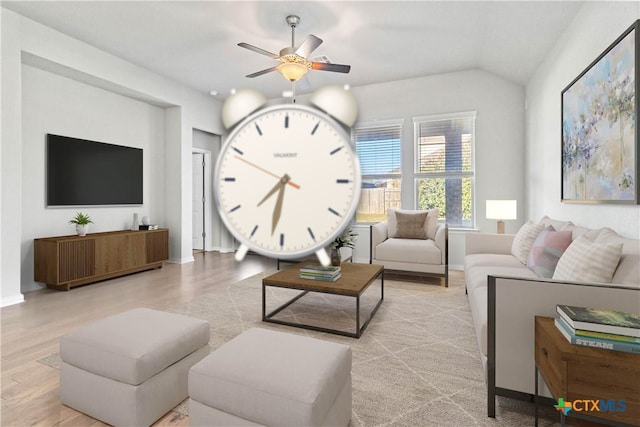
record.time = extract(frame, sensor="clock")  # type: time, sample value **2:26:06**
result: **7:31:49**
